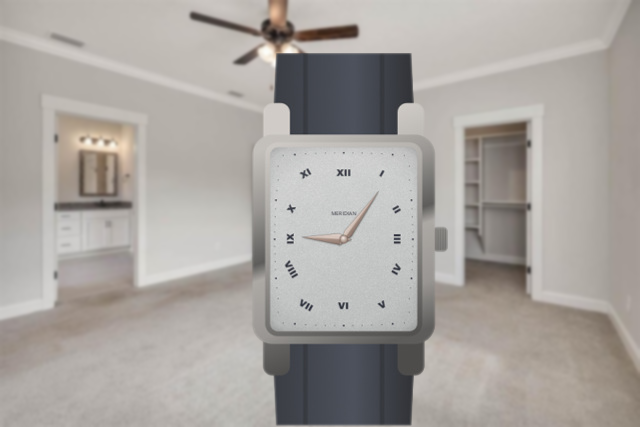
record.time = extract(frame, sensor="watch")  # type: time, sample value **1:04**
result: **9:06**
